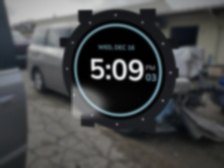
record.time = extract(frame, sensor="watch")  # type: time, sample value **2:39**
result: **5:09**
